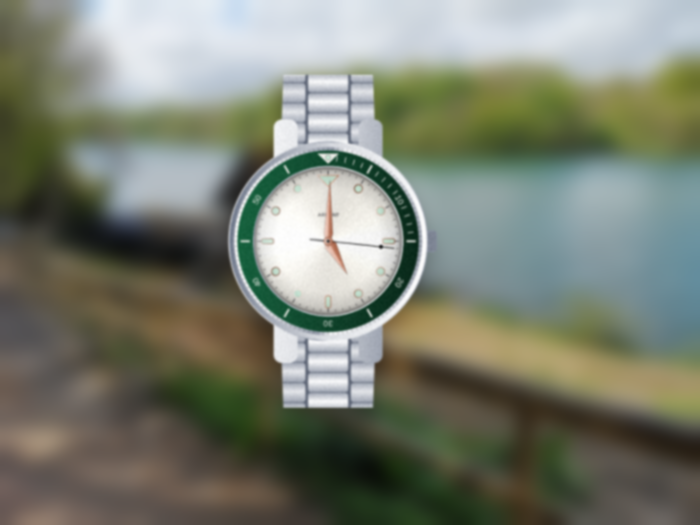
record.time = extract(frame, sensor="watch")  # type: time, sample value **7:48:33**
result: **5:00:16**
